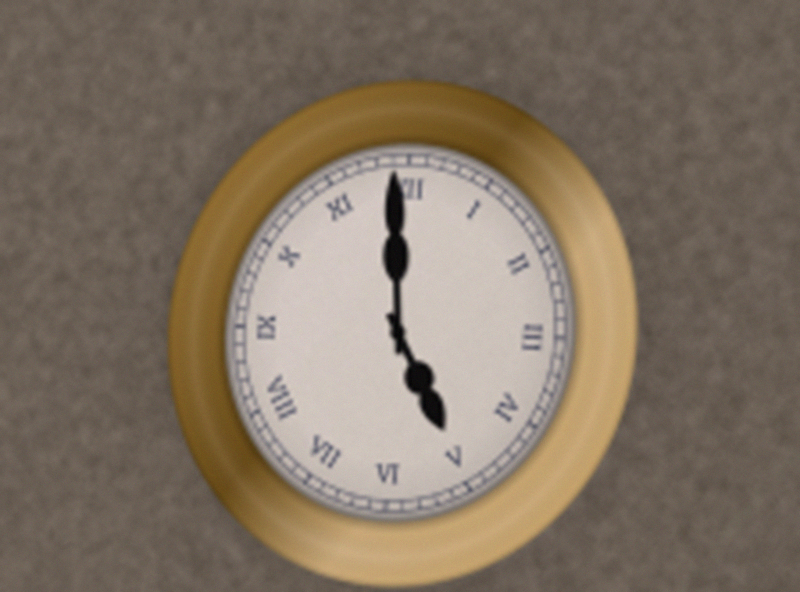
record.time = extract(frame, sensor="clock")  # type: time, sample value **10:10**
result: **4:59**
